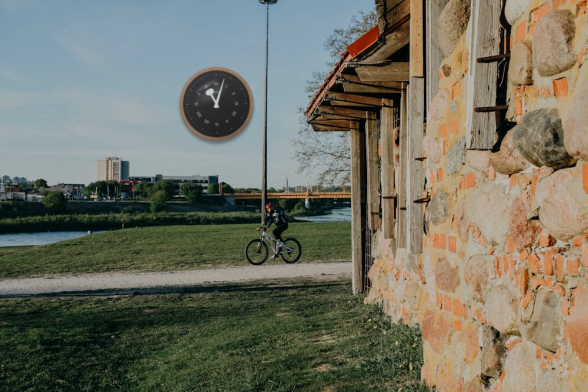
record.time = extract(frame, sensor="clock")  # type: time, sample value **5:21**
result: **11:03**
